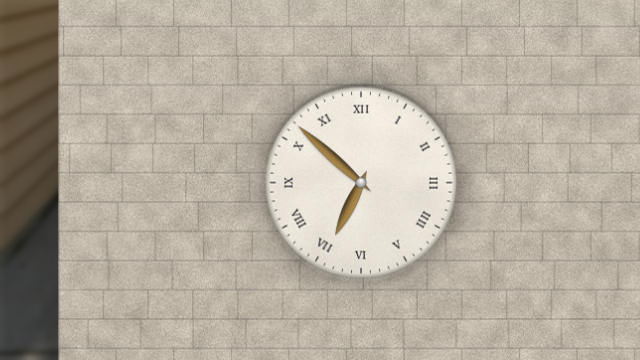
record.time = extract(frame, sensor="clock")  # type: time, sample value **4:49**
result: **6:52**
